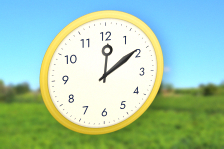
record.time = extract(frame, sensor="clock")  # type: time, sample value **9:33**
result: **12:09**
